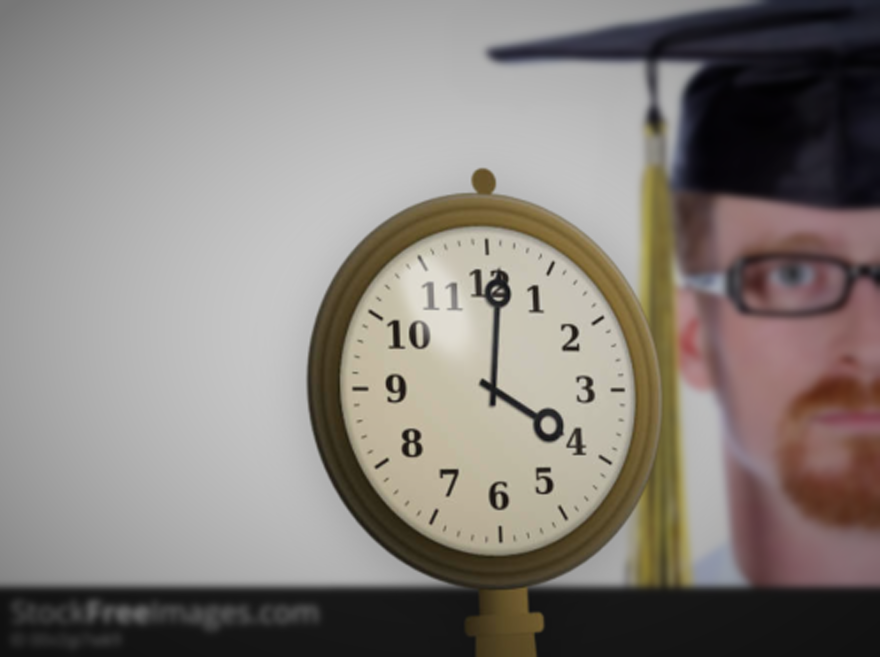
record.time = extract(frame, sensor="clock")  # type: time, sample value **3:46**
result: **4:01**
